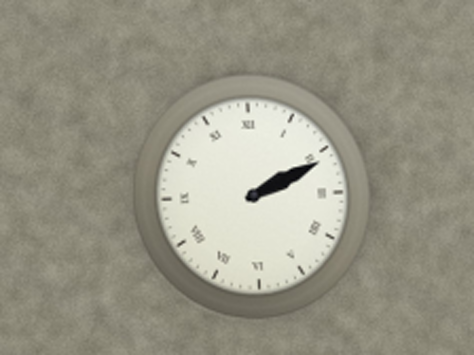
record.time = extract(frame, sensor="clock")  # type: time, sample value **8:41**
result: **2:11**
